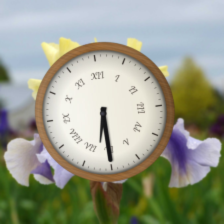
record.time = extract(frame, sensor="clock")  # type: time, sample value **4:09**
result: **6:30**
